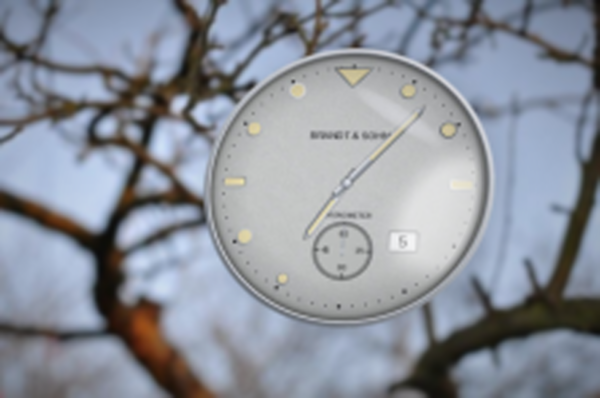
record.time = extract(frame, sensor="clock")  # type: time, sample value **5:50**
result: **7:07**
